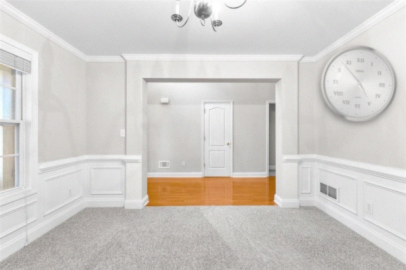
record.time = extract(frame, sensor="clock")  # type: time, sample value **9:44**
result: **4:53**
